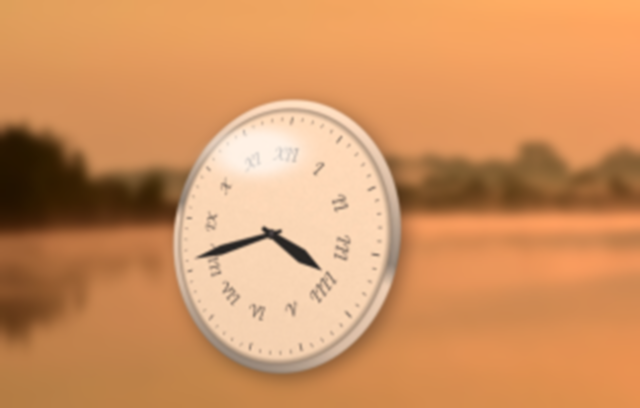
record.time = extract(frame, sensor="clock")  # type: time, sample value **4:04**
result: **3:41**
